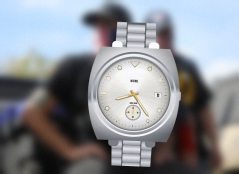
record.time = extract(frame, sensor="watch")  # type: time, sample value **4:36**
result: **8:24**
